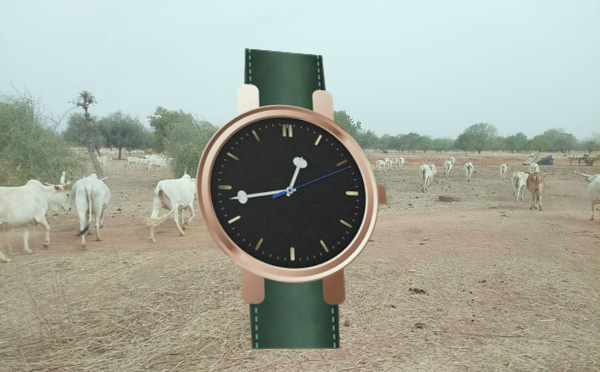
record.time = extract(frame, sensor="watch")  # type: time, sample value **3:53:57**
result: **12:43:11**
